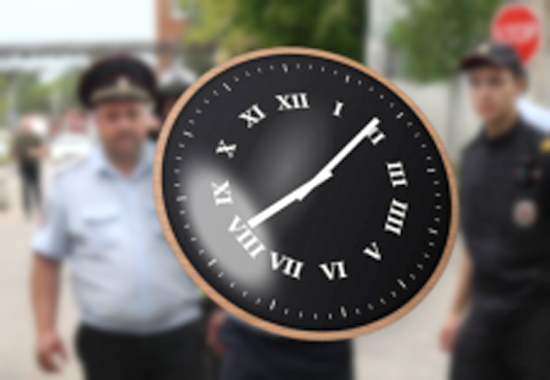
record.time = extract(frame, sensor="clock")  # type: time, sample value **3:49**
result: **8:09**
